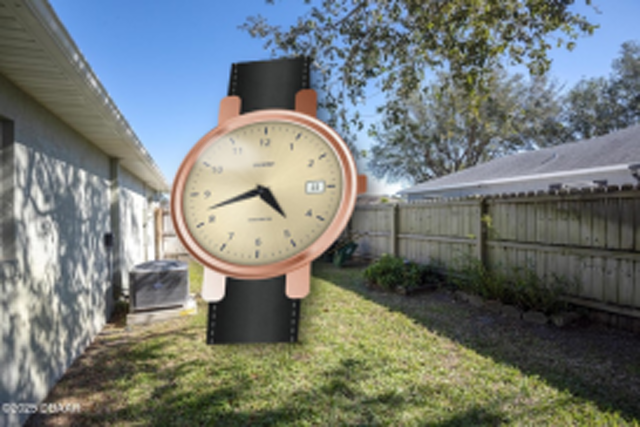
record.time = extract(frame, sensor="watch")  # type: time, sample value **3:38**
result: **4:42**
